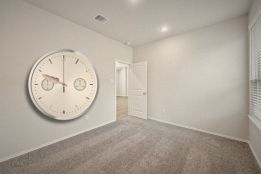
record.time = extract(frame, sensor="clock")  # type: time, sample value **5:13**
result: **9:49**
